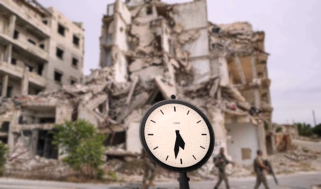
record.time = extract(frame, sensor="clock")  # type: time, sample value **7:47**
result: **5:32**
